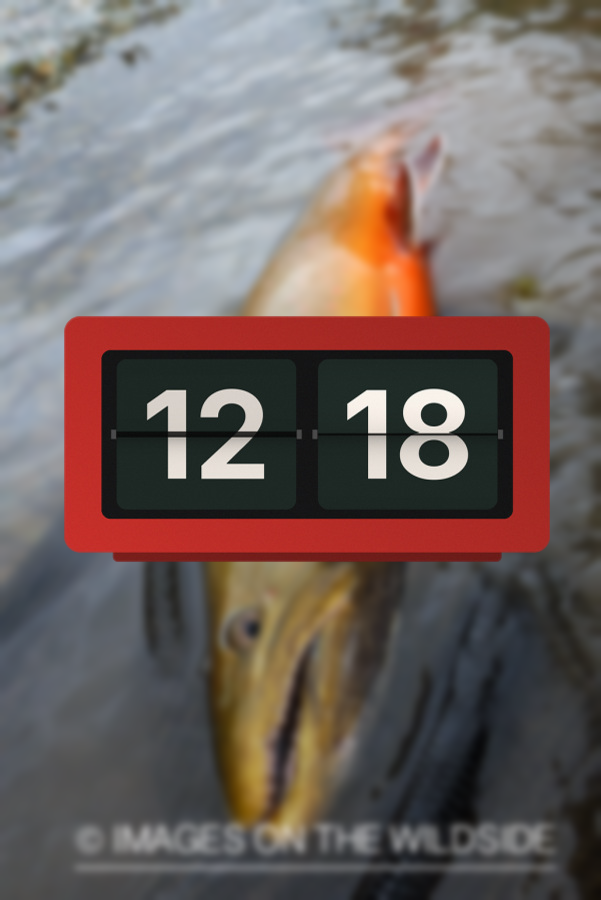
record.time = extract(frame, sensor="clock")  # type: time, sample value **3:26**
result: **12:18**
